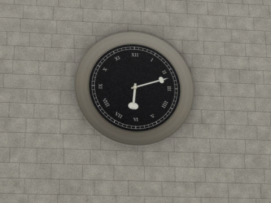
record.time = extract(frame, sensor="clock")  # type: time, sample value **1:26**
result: **6:12**
